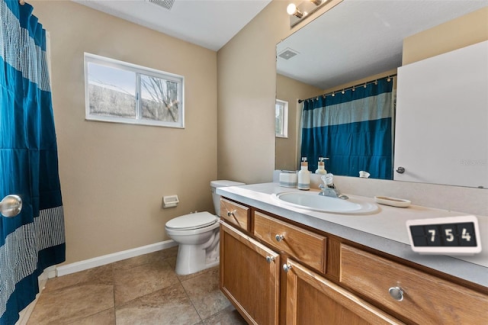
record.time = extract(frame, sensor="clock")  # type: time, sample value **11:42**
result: **7:54**
